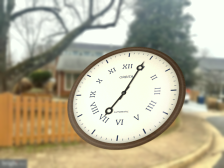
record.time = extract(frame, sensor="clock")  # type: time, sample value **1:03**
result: **7:04**
